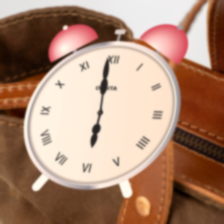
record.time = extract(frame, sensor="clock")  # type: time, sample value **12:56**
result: **5:59**
